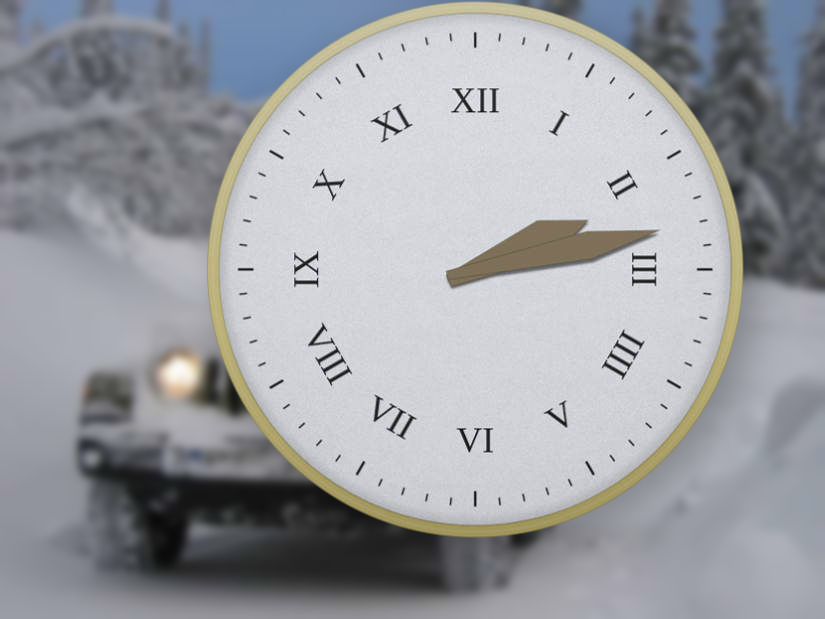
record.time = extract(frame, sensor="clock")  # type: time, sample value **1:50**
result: **2:13**
